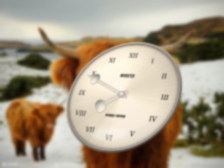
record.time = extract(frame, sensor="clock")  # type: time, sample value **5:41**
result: **7:49**
